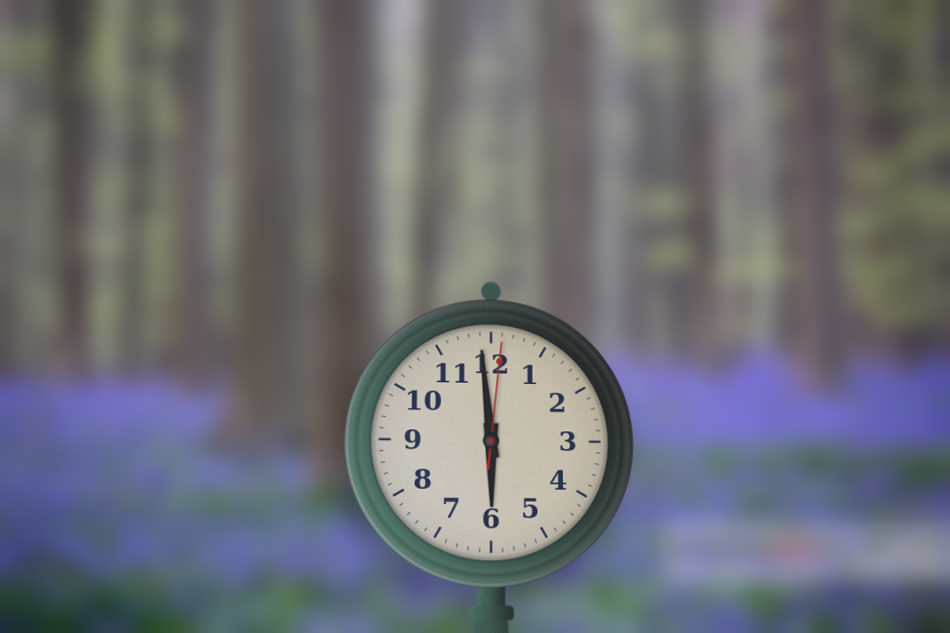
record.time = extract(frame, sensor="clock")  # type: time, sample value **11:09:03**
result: **5:59:01**
